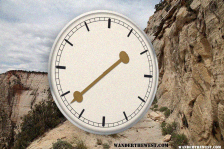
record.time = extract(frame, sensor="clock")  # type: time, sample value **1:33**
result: **1:38**
